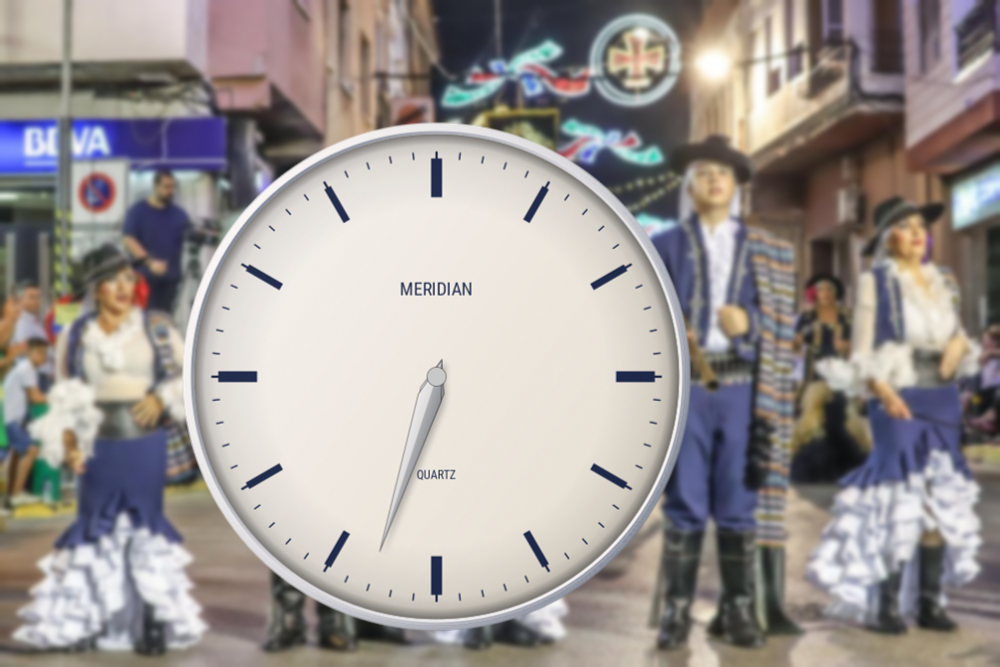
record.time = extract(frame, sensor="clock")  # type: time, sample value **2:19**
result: **6:33**
